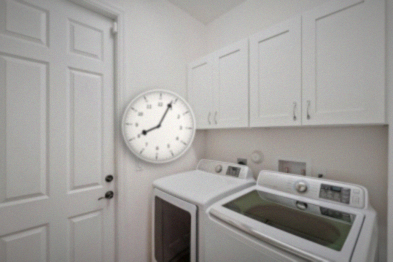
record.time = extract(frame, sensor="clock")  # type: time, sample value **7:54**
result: **8:04**
